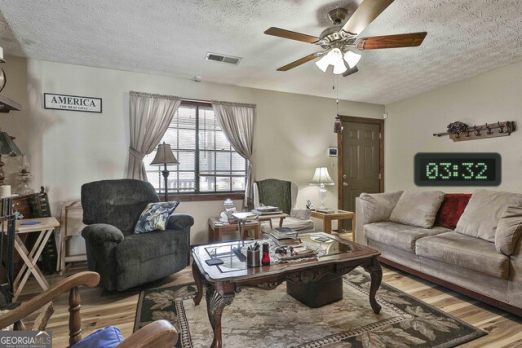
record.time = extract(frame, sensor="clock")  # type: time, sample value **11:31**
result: **3:32**
